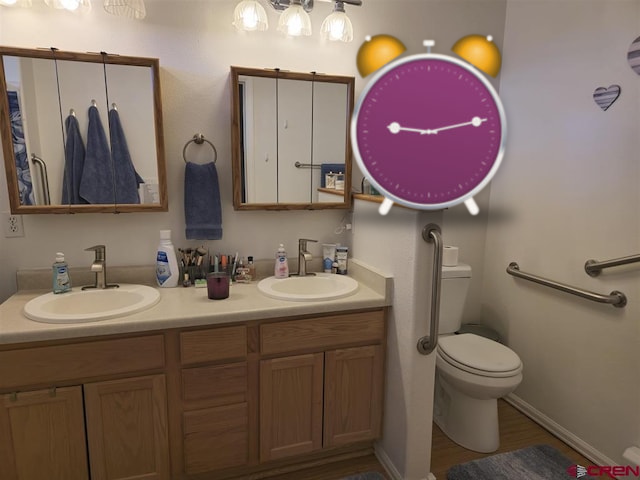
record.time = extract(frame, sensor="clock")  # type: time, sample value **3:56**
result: **9:13**
